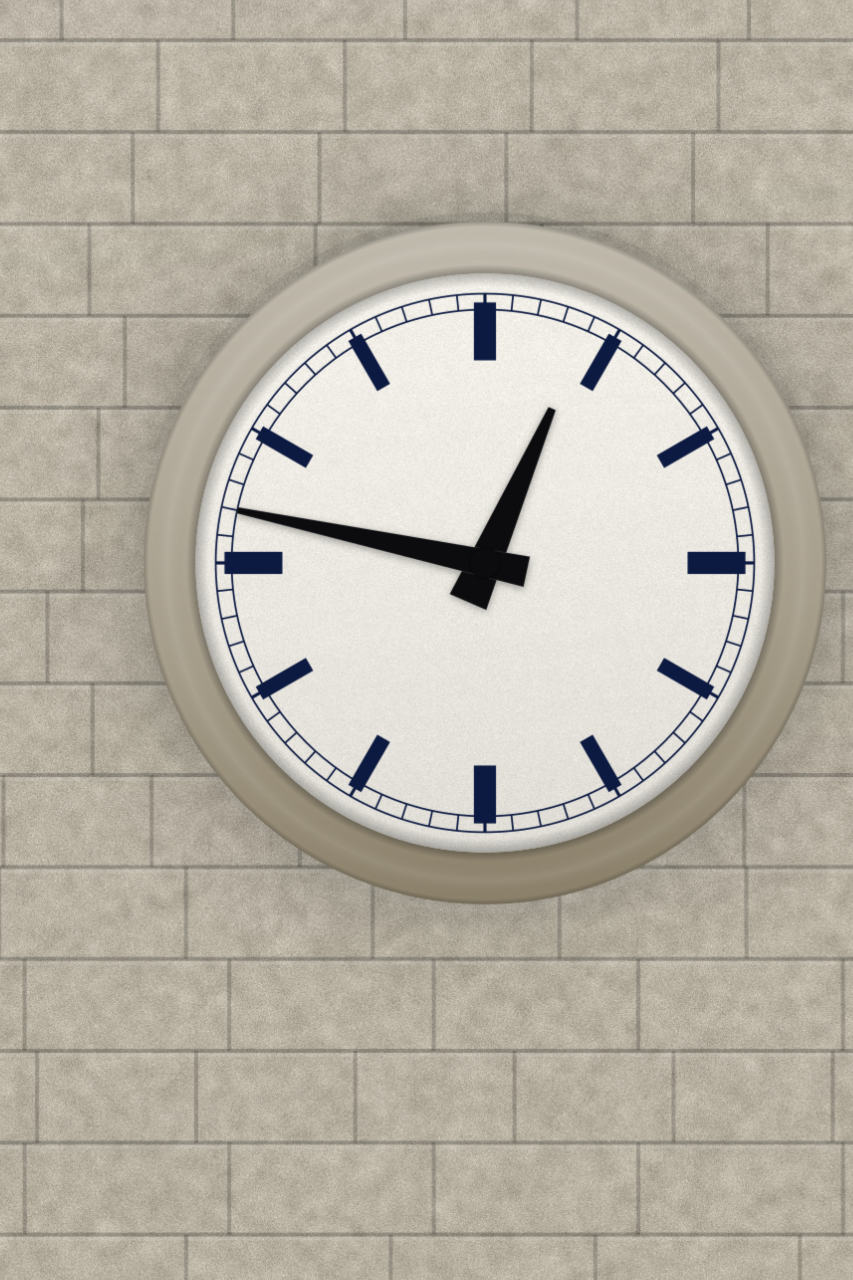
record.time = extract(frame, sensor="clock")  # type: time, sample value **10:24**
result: **12:47**
